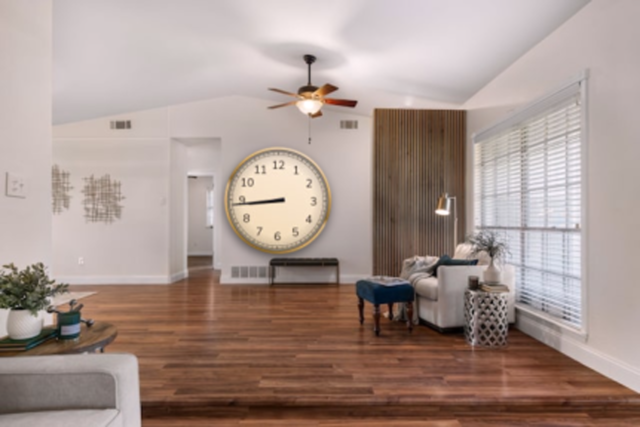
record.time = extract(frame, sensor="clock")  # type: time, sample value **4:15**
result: **8:44**
